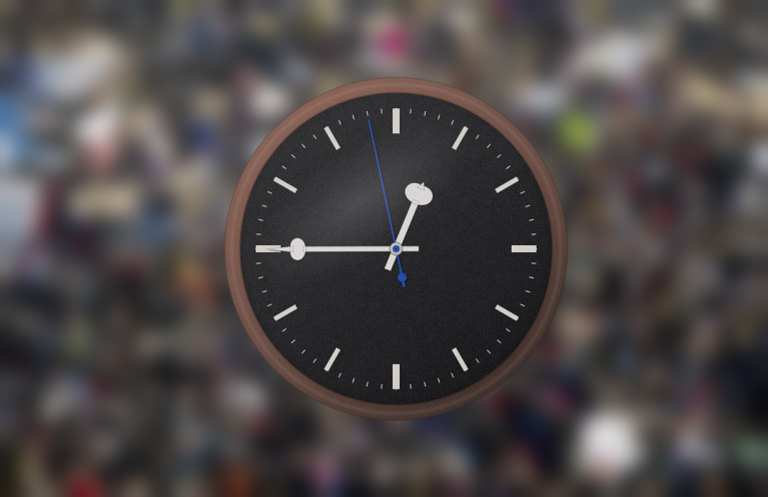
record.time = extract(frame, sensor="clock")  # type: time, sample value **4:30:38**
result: **12:44:58**
